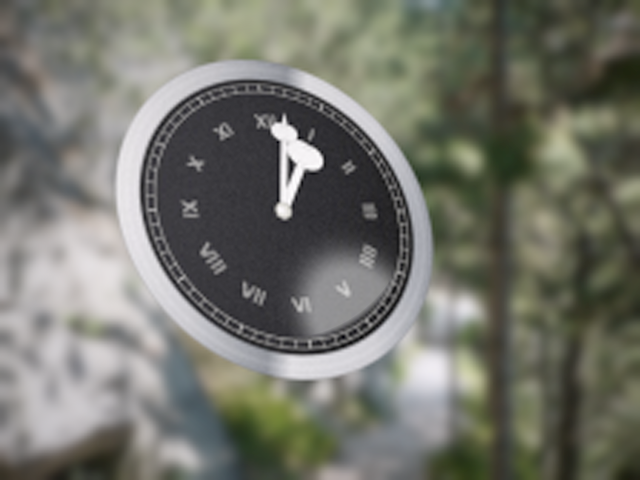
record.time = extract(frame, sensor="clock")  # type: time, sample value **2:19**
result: **1:02**
